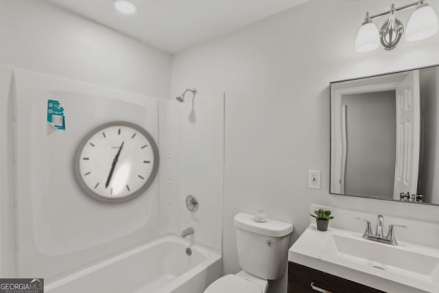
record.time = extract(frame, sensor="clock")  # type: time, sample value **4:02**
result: **12:32**
